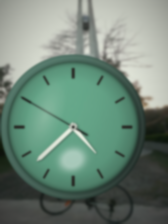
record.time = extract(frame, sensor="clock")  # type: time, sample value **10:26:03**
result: **4:37:50**
